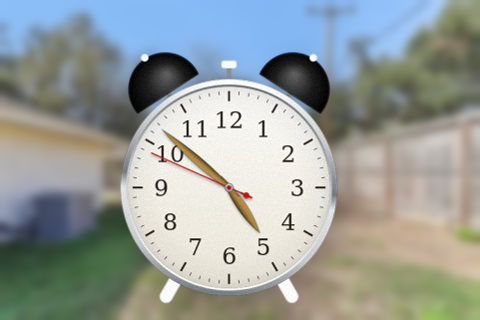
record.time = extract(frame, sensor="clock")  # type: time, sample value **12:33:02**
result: **4:51:49**
